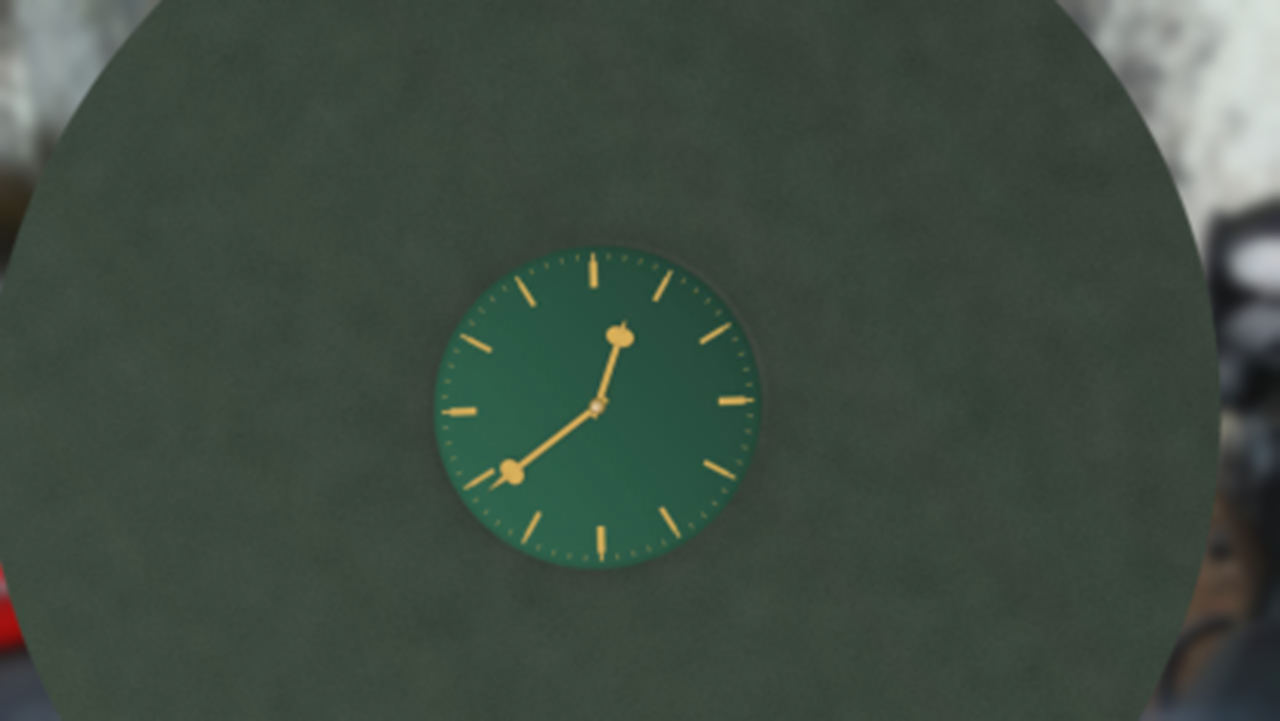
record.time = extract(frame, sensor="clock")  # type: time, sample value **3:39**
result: **12:39**
